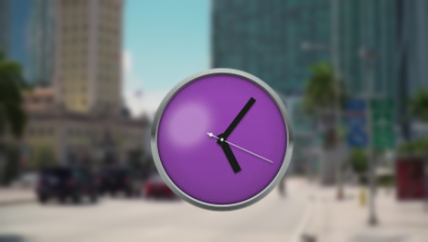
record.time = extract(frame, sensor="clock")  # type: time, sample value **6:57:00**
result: **5:06:19**
